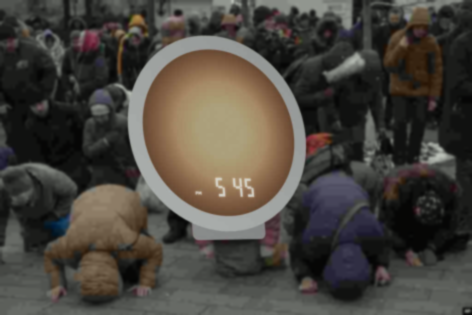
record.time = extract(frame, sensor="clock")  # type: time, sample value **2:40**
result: **5:45**
